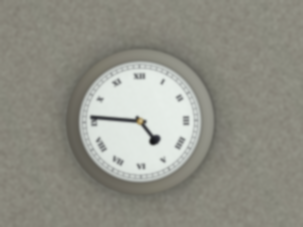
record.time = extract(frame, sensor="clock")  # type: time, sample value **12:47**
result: **4:46**
